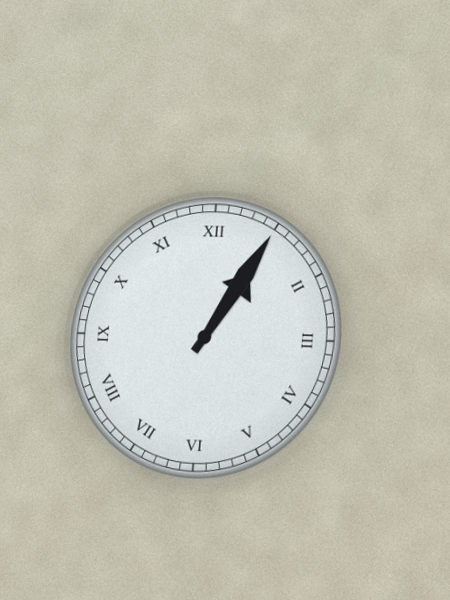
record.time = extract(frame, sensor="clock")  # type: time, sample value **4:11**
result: **1:05**
